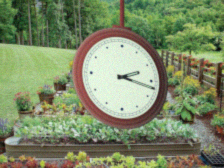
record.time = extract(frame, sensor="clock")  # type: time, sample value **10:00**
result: **2:17**
